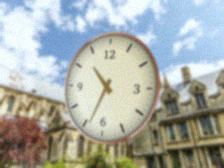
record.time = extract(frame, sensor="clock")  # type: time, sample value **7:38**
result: **10:34**
